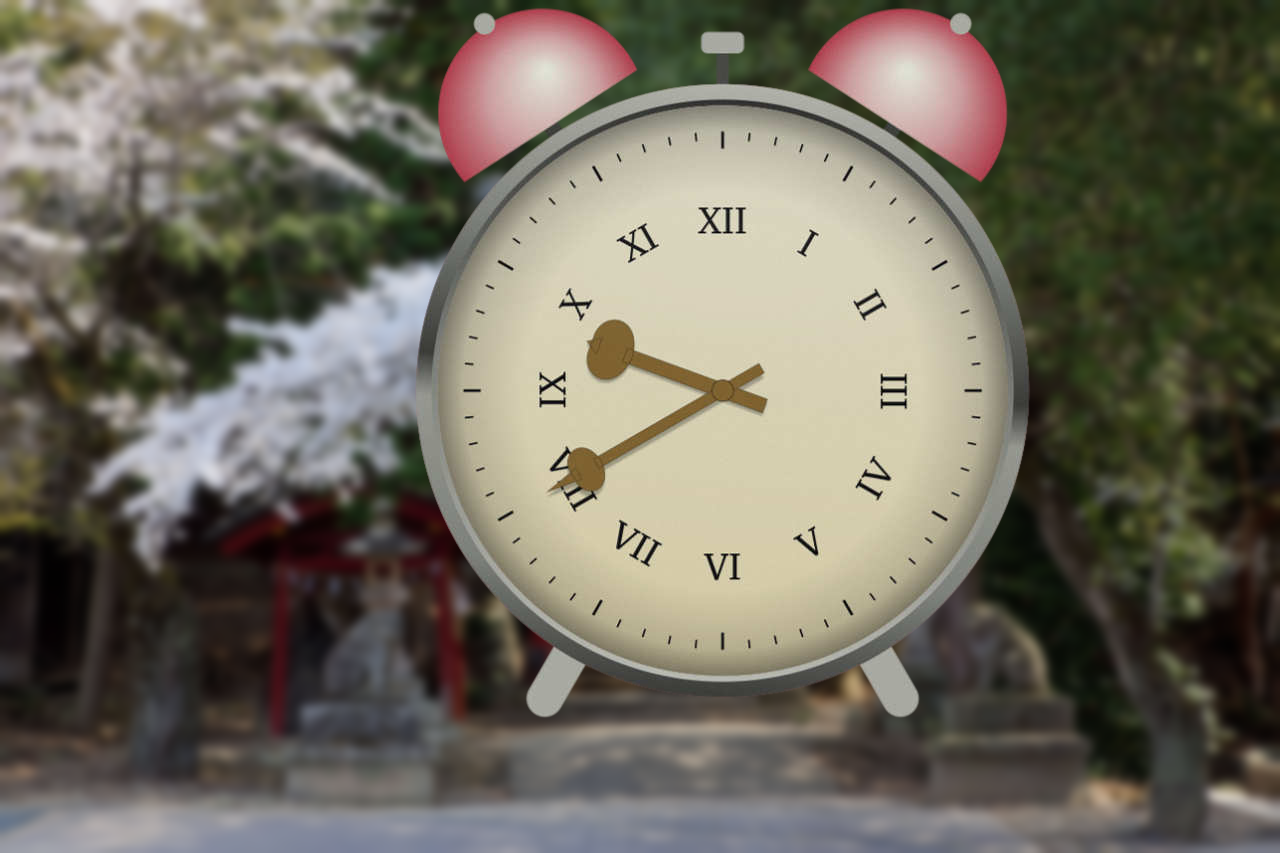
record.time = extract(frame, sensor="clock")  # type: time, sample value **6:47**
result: **9:40**
